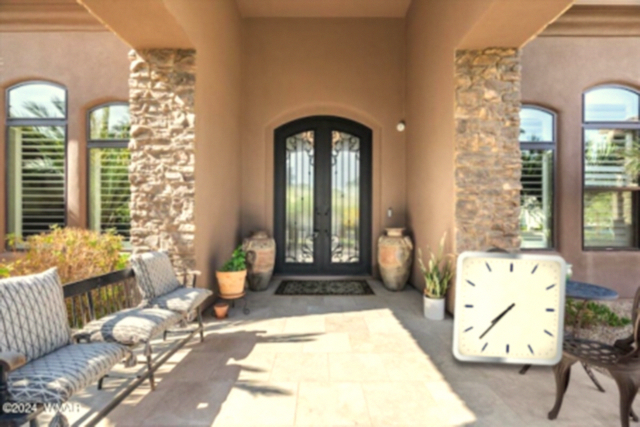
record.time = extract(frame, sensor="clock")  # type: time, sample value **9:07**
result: **7:37**
